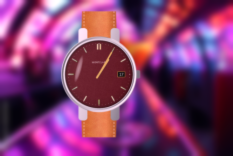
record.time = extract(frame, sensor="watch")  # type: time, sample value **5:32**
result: **1:05**
